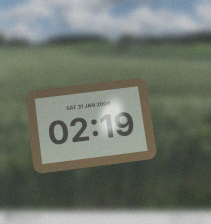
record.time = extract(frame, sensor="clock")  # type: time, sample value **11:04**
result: **2:19**
